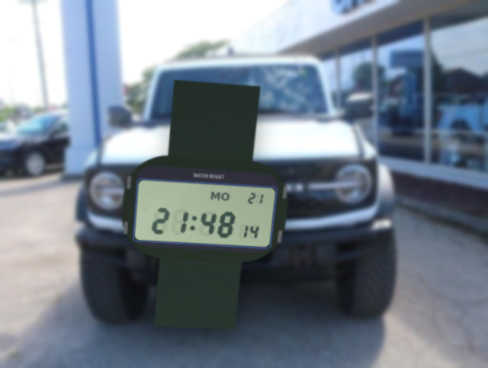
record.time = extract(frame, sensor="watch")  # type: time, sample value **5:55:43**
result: **21:48:14**
